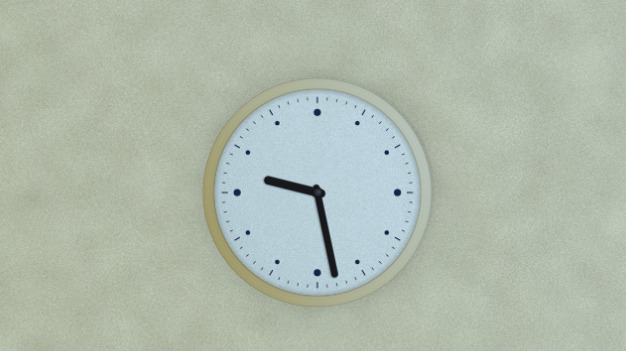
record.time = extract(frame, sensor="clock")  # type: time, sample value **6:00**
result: **9:28**
